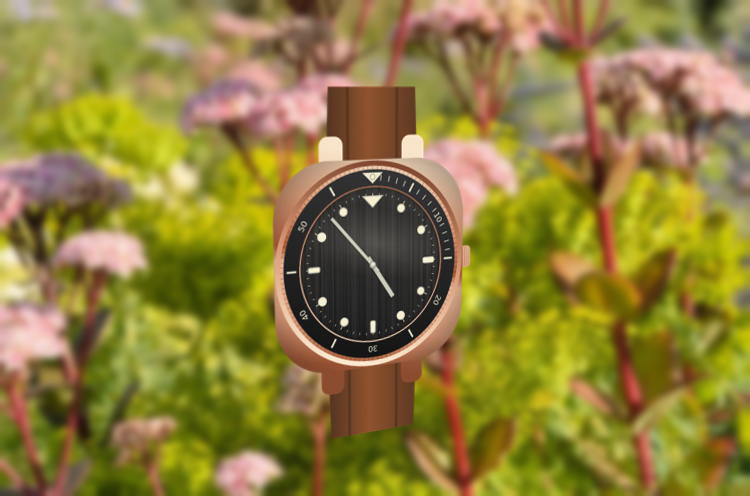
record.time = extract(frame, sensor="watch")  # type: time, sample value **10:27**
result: **4:53**
